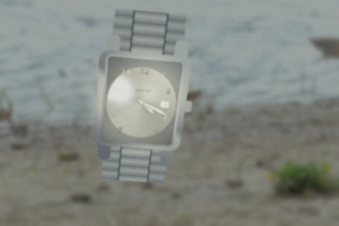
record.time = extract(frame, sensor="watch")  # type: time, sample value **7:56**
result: **4:19**
